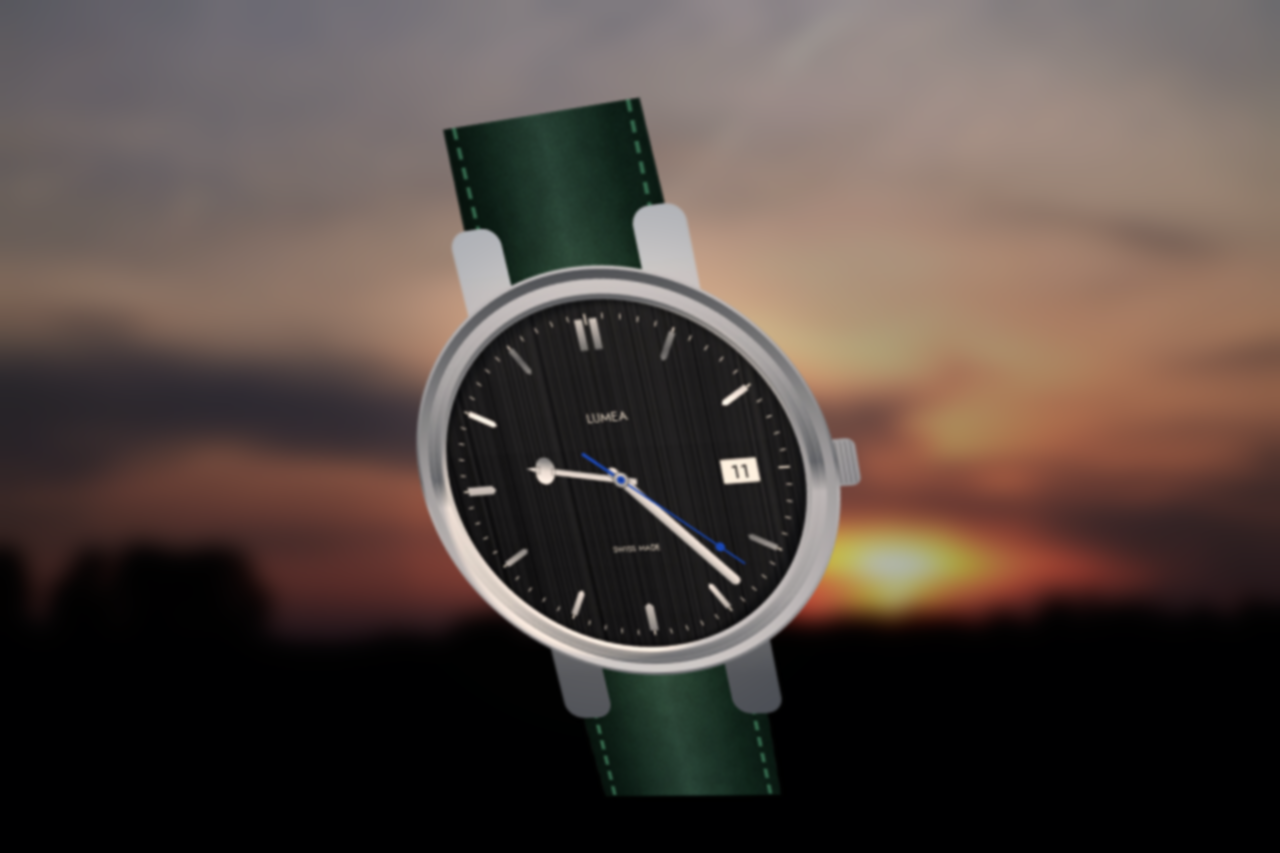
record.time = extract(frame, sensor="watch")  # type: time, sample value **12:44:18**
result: **9:23:22**
